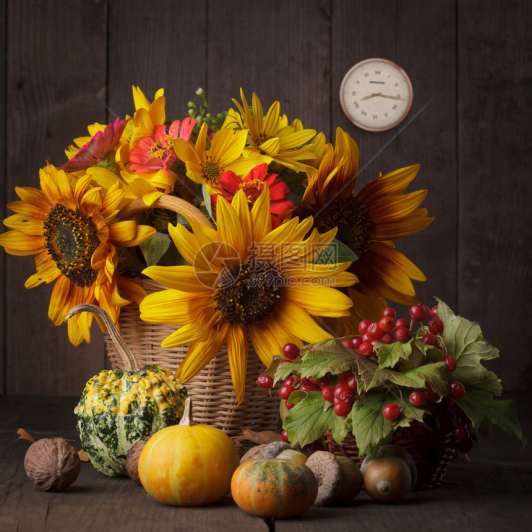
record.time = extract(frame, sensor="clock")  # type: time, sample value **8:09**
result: **8:16**
